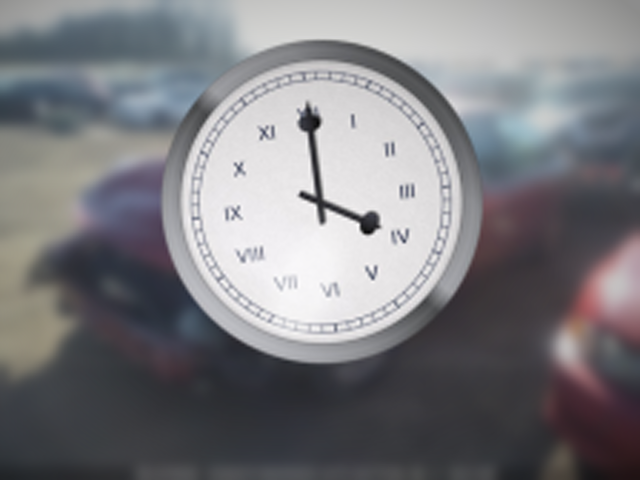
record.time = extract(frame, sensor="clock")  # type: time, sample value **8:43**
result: **4:00**
